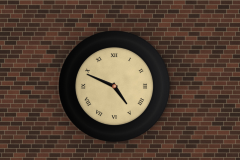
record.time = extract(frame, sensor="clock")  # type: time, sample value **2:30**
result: **4:49**
